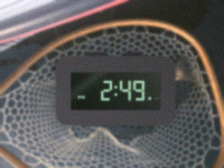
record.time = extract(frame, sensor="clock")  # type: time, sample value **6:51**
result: **2:49**
